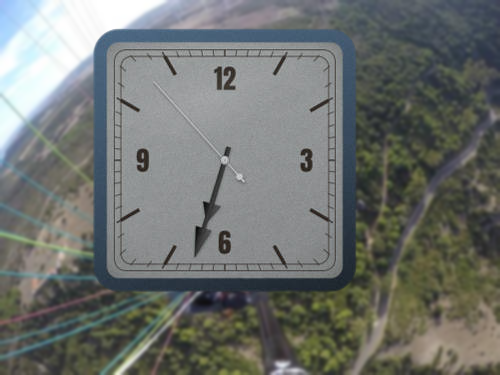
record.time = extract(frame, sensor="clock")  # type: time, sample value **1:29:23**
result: **6:32:53**
